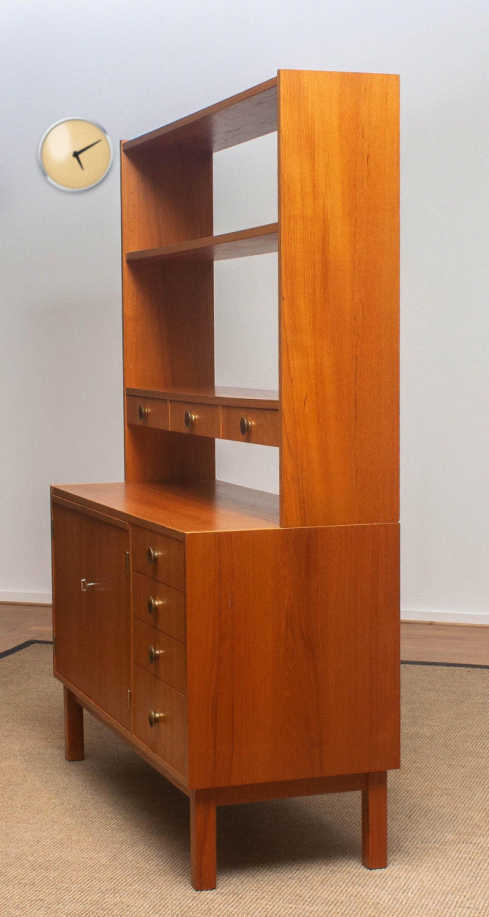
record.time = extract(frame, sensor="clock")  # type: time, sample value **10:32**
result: **5:10**
